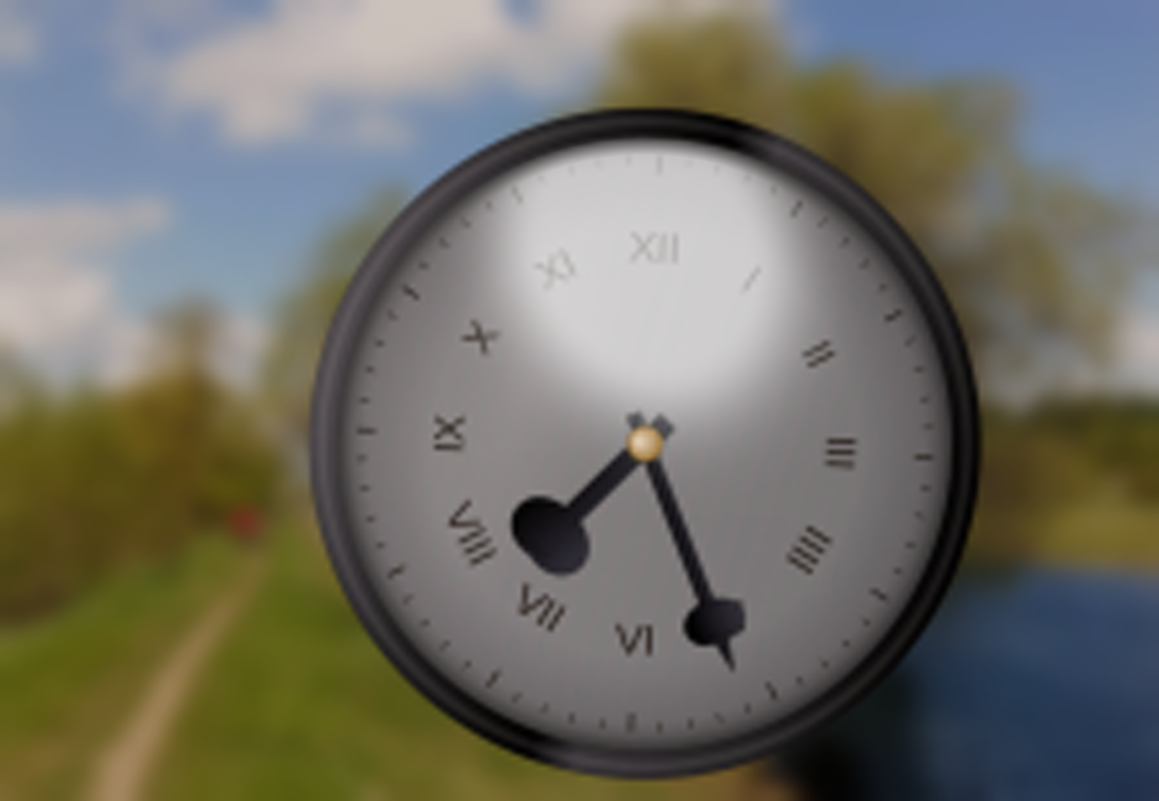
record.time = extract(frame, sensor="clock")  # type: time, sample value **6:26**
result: **7:26**
